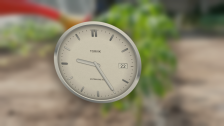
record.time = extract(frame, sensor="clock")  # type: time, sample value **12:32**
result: **9:25**
